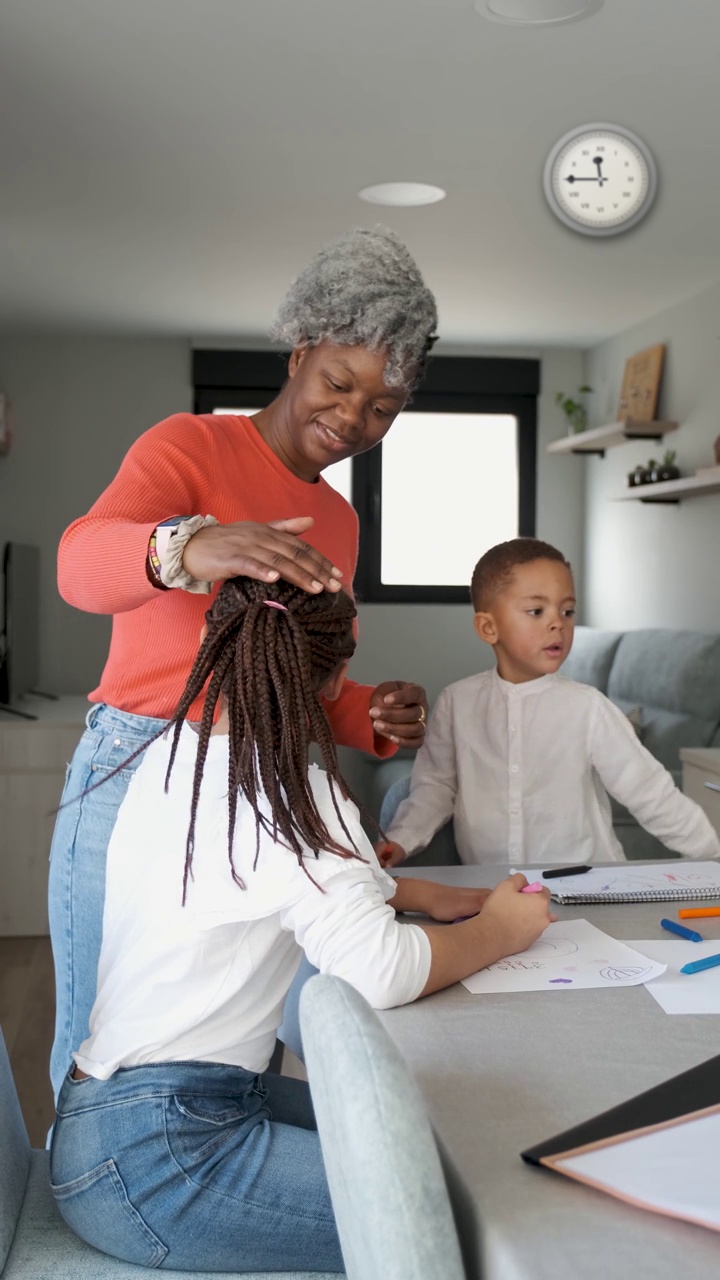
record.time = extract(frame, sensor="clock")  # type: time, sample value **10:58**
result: **11:45**
